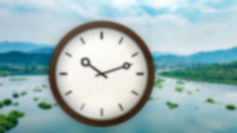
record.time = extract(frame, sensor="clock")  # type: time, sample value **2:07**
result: **10:12**
